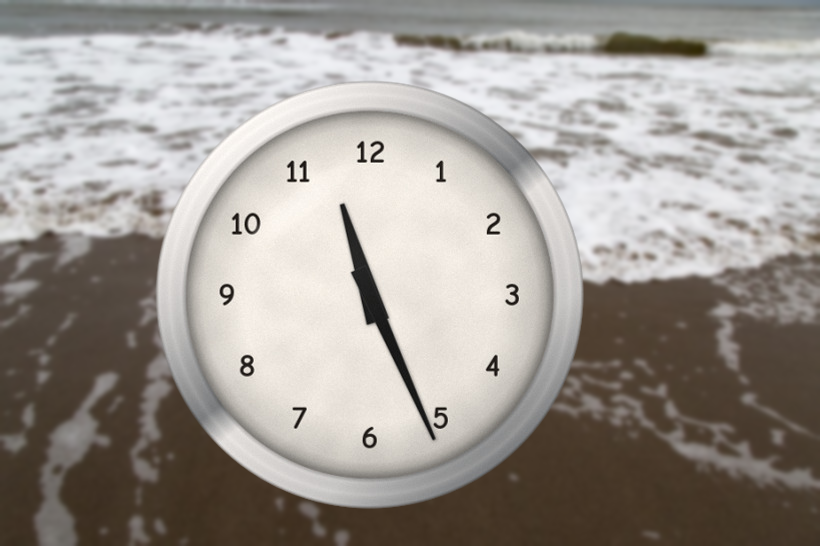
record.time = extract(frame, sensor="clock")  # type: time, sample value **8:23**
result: **11:26**
